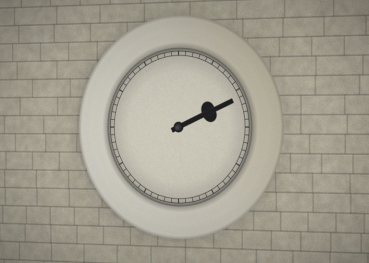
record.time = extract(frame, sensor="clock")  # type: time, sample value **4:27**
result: **2:11**
